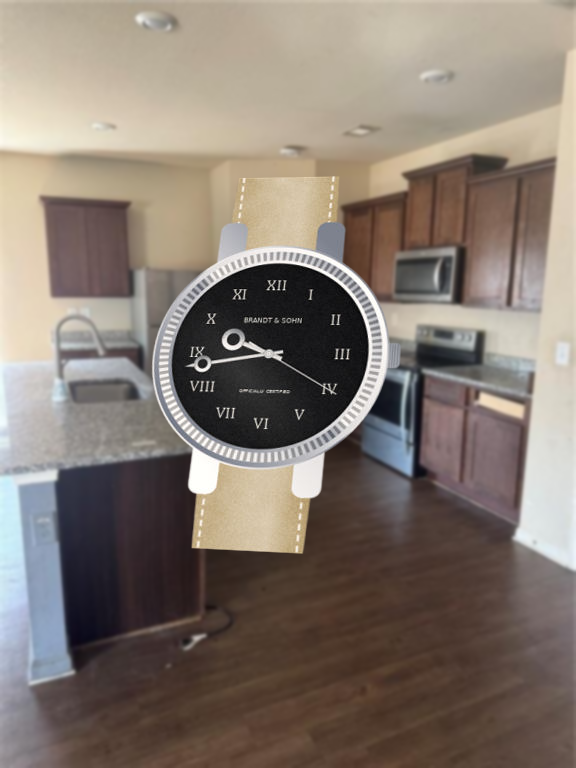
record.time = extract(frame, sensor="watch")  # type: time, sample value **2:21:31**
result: **9:43:20**
